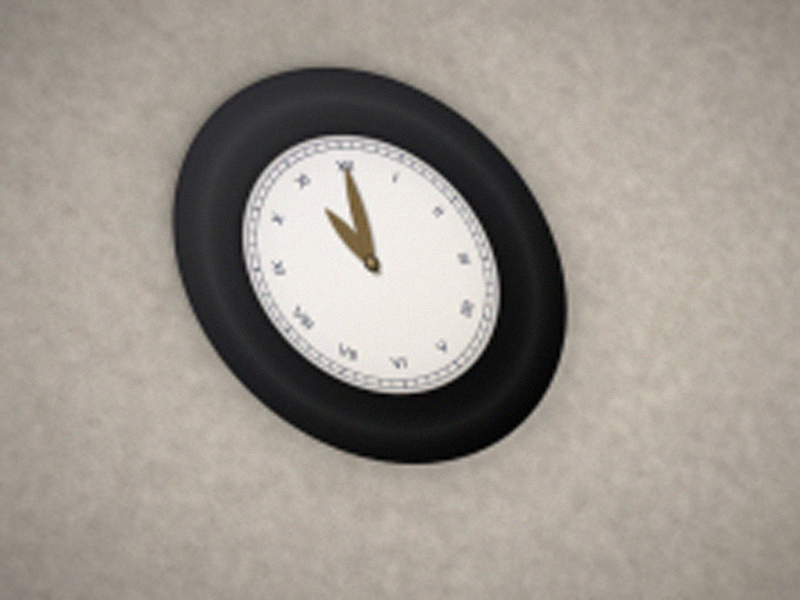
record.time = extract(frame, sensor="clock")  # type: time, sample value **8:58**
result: **11:00**
